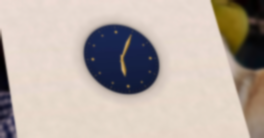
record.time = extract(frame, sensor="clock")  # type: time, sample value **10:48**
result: **6:05**
